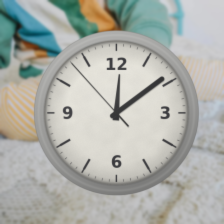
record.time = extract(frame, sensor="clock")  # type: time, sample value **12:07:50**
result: **12:08:53**
